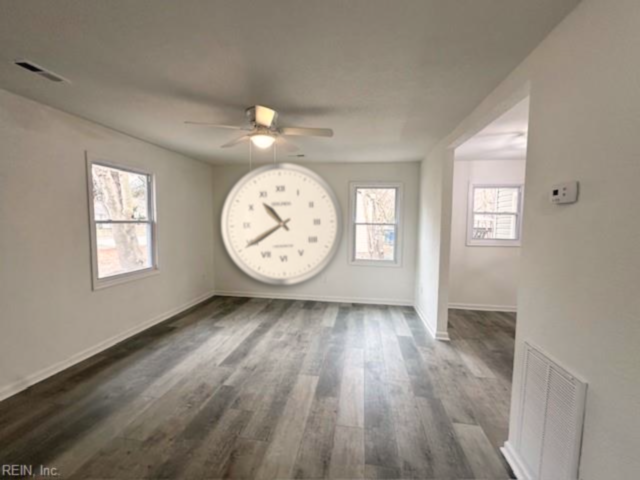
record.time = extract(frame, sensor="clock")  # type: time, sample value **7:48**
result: **10:40**
